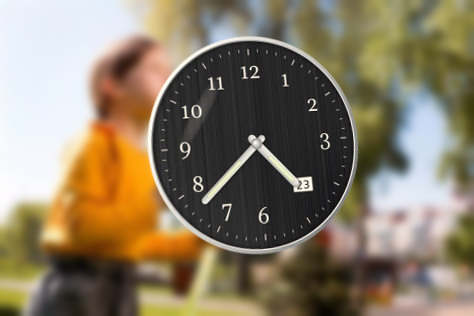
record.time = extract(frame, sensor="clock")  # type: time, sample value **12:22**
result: **4:38**
